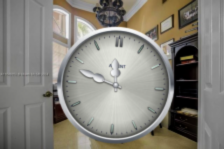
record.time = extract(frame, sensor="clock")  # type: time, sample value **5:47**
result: **11:48**
